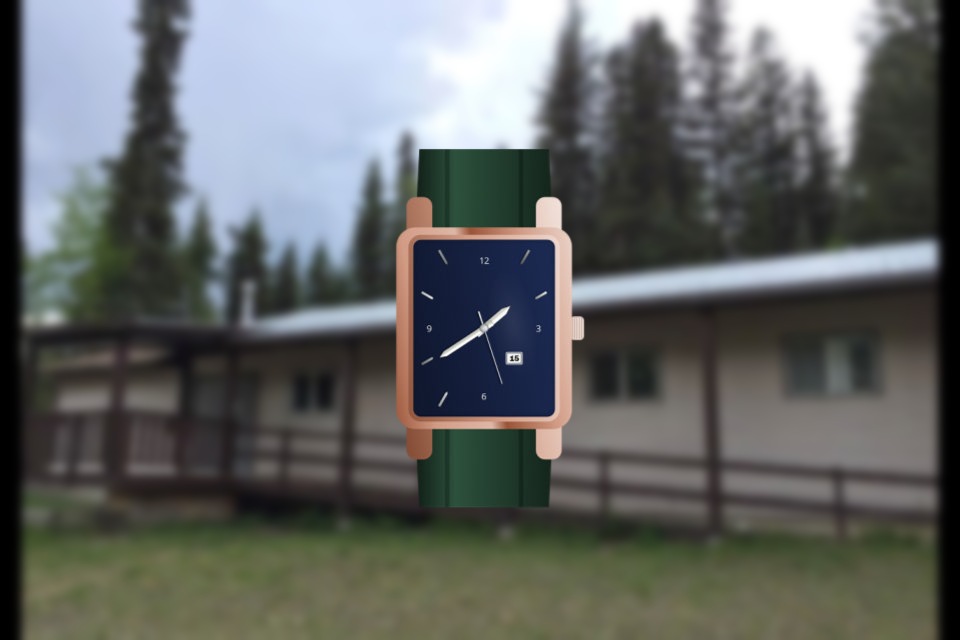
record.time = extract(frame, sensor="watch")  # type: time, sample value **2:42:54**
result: **1:39:27**
